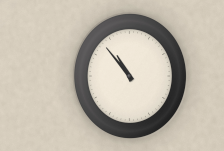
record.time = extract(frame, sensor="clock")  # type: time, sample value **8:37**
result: **10:53**
